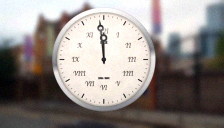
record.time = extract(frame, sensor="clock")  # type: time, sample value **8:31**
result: **11:59**
